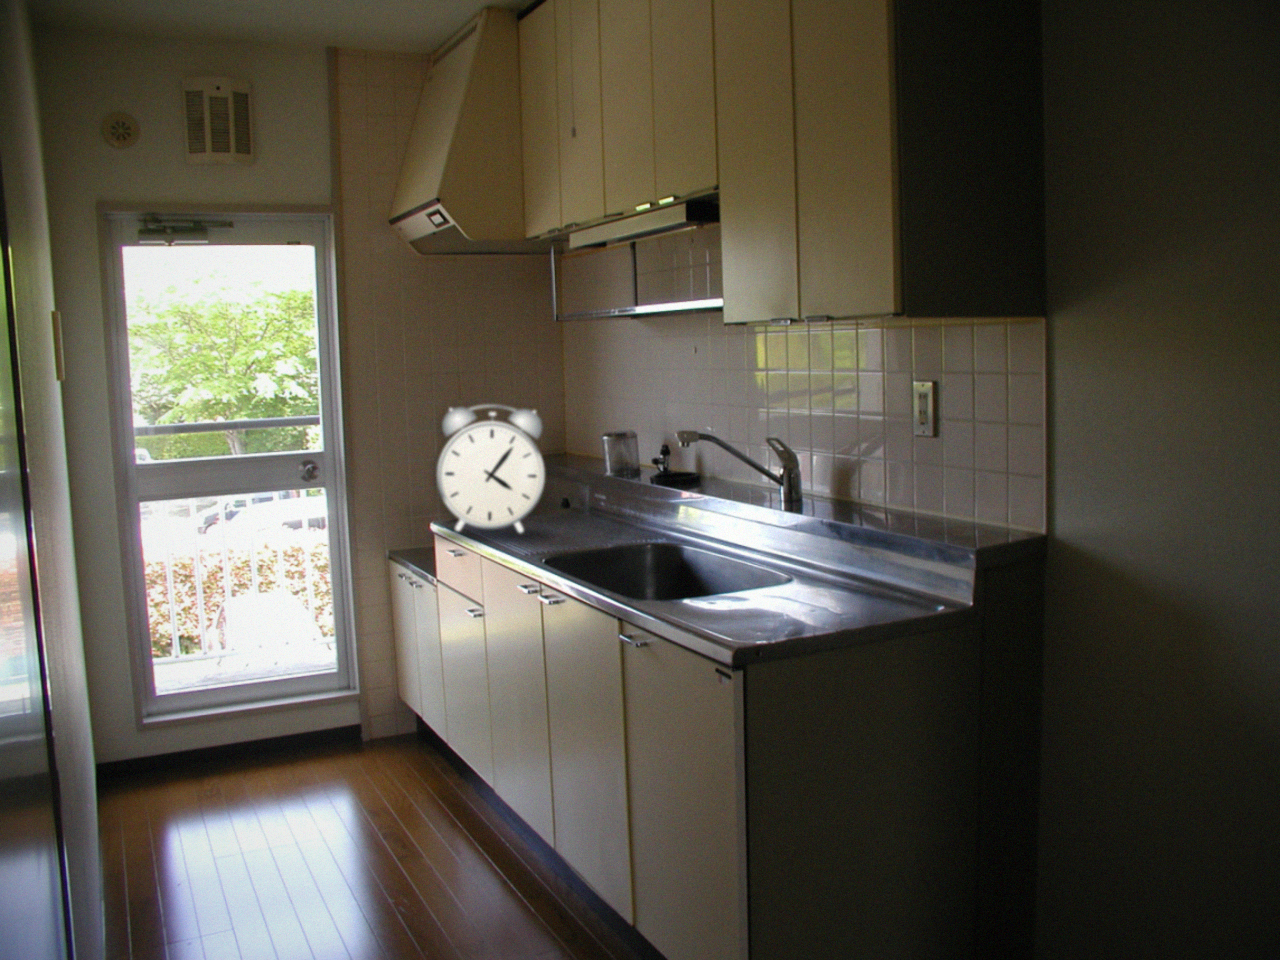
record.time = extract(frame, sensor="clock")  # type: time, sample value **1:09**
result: **4:06**
